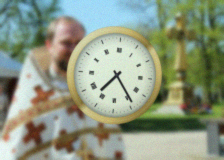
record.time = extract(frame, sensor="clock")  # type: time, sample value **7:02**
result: **7:24**
